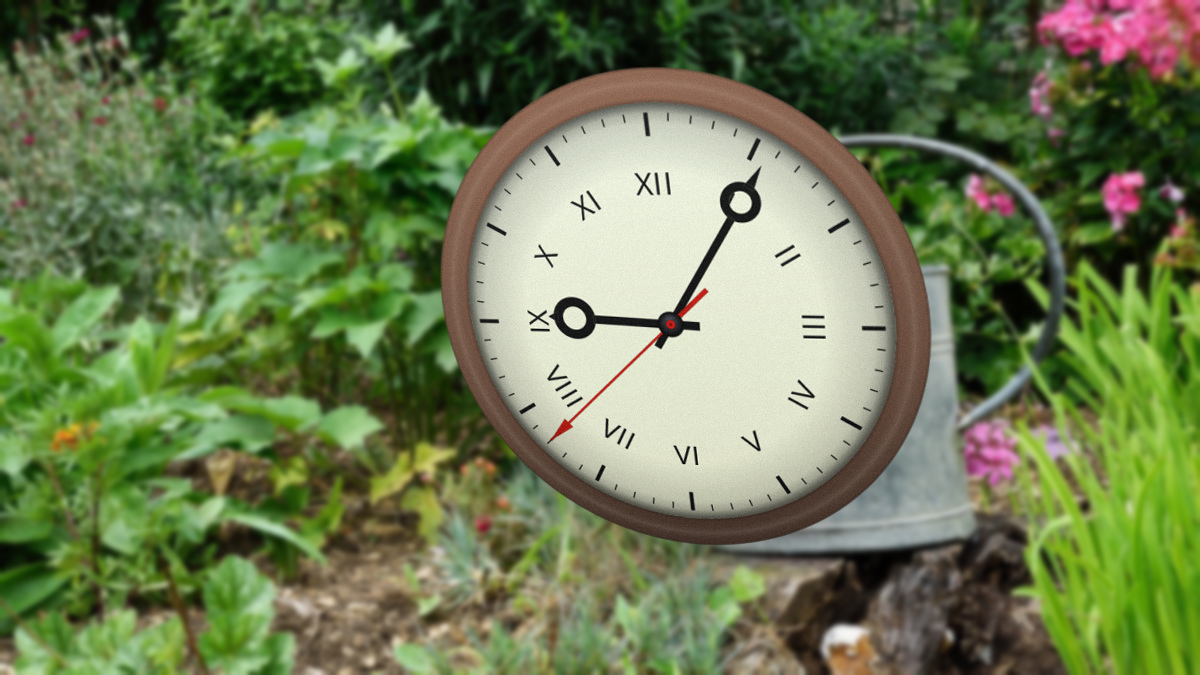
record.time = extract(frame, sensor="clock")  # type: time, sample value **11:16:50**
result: **9:05:38**
